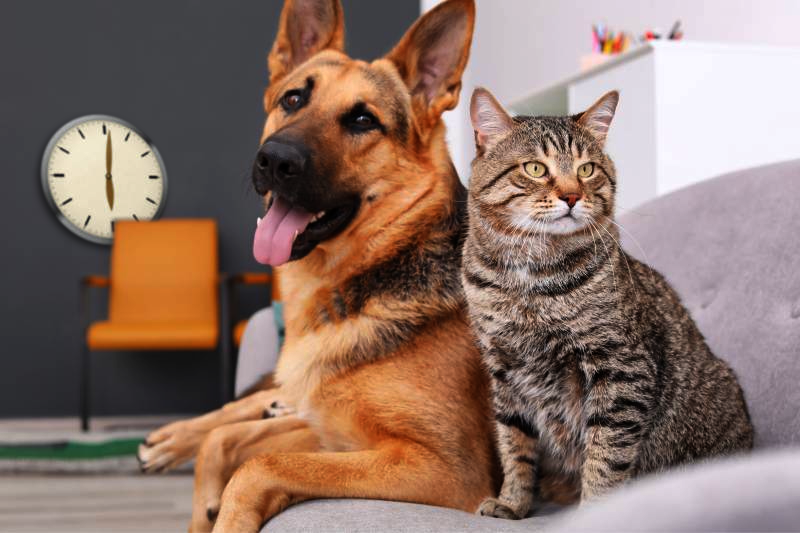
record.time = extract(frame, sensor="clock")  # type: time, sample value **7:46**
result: **6:01**
